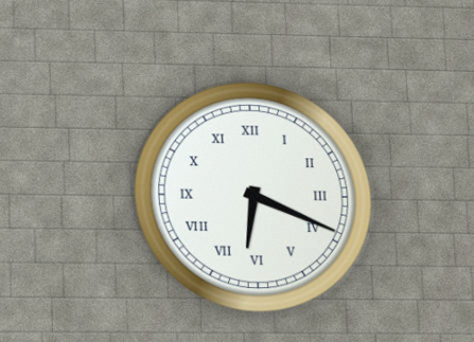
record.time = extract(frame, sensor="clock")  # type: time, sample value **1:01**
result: **6:19**
